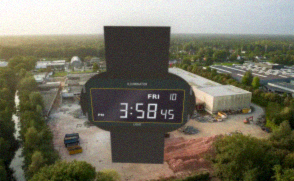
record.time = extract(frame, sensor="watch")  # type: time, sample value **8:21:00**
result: **3:58:45**
